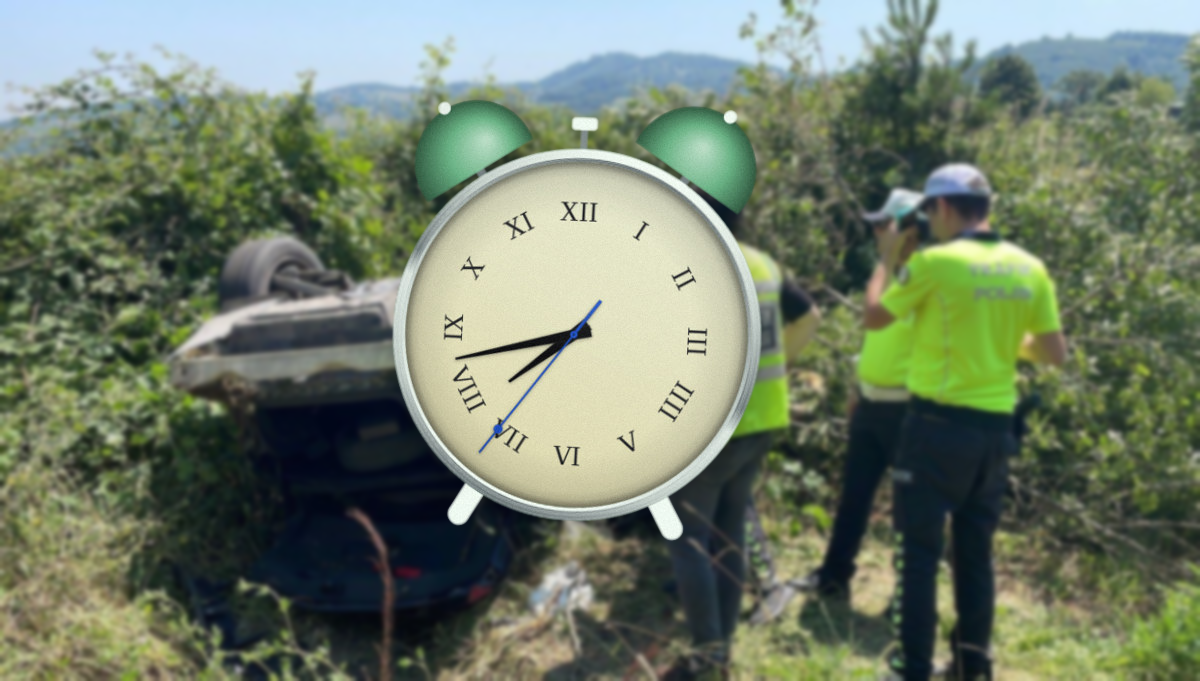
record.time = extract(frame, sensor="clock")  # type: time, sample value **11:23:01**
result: **7:42:36**
